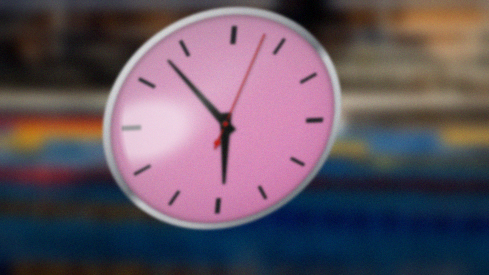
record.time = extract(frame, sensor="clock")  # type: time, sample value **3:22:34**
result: **5:53:03**
